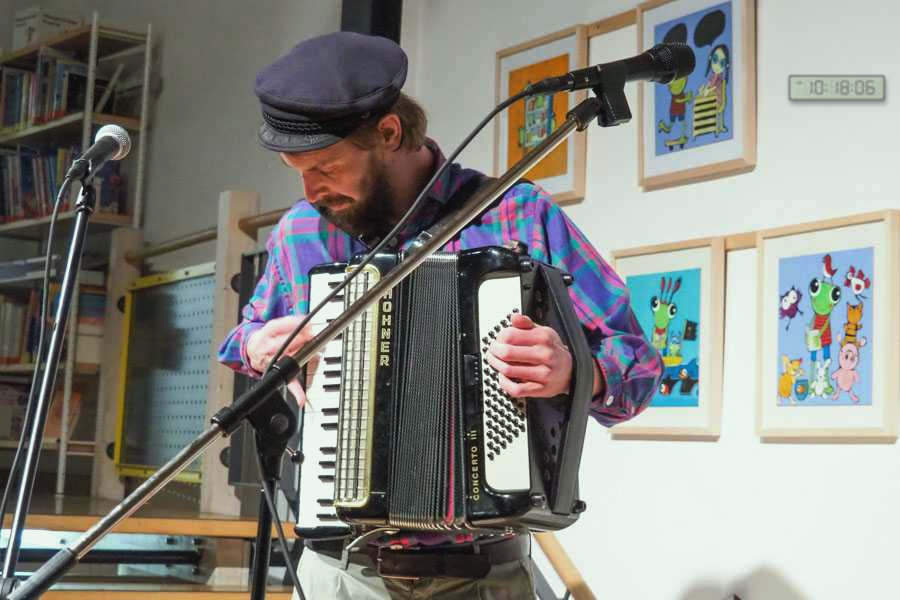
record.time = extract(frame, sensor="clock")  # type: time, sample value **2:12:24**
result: **10:18:06**
